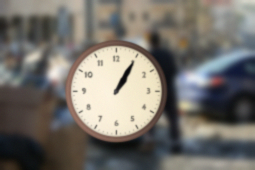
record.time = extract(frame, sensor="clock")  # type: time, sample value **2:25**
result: **1:05**
